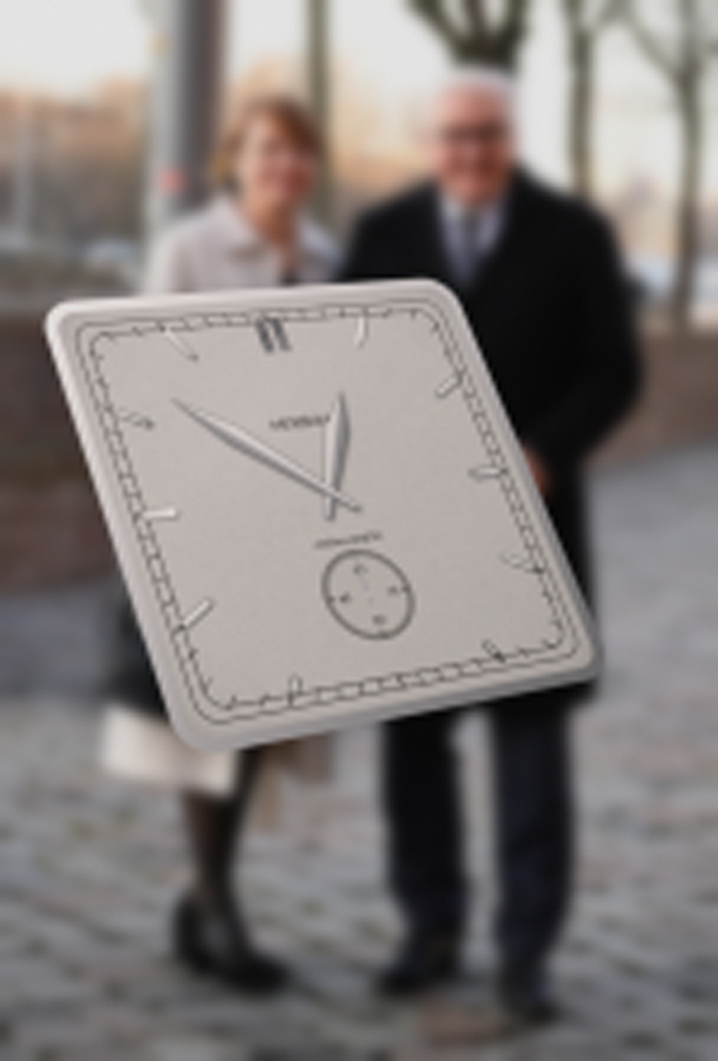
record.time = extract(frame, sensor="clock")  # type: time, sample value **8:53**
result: **12:52**
